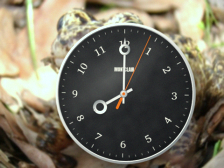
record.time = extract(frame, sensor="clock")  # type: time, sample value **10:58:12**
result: **8:00:04**
